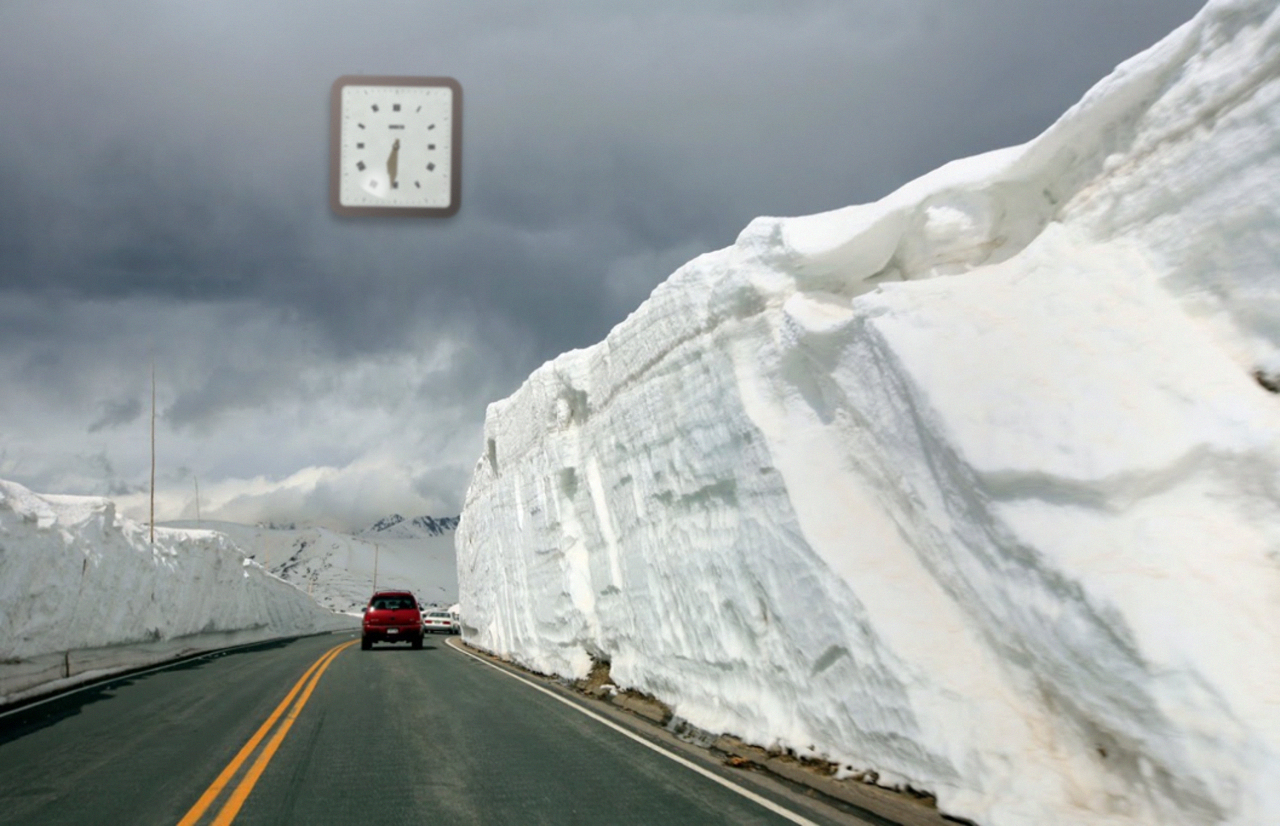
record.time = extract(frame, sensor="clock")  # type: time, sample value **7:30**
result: **6:31**
